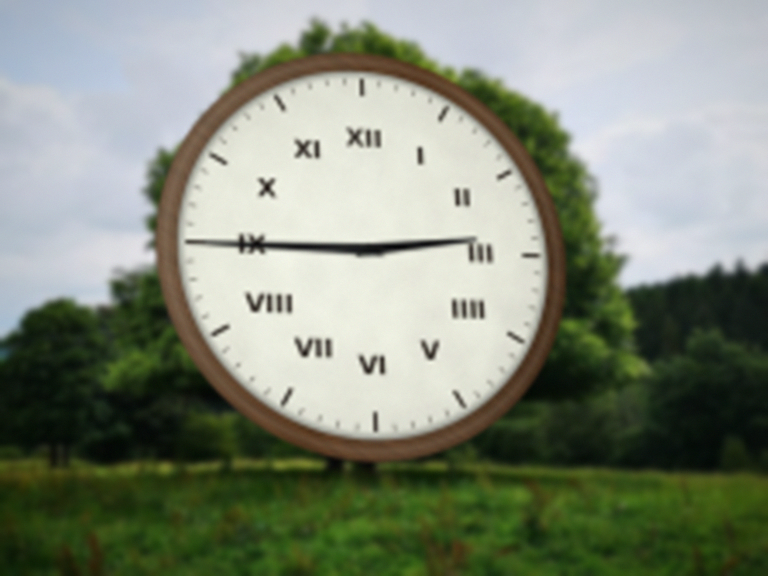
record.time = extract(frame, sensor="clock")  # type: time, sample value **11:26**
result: **2:45**
